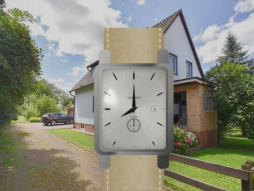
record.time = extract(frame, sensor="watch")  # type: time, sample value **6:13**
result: **8:00**
